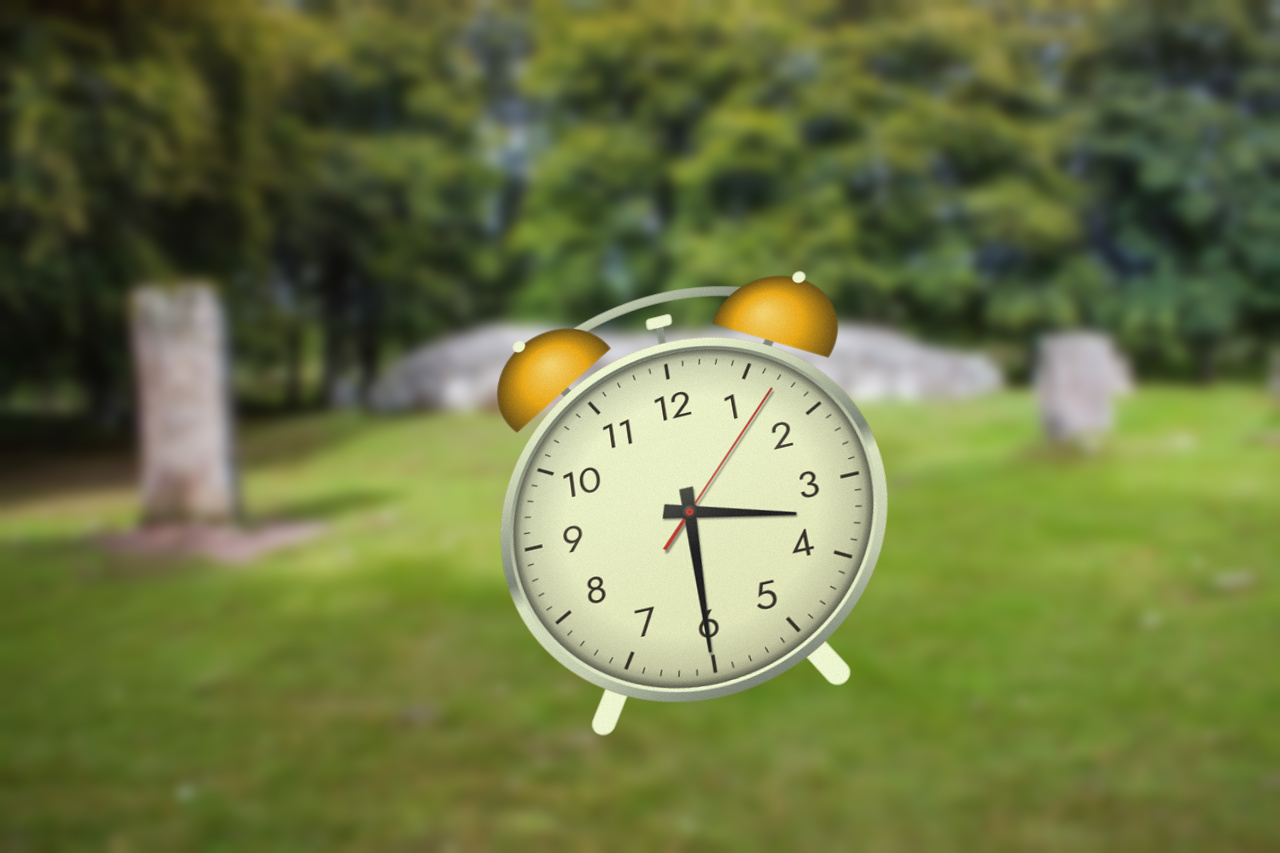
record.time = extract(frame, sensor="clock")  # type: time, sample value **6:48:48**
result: **3:30:07**
